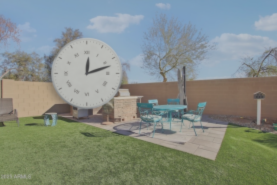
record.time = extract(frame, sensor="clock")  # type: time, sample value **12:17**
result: **12:12**
